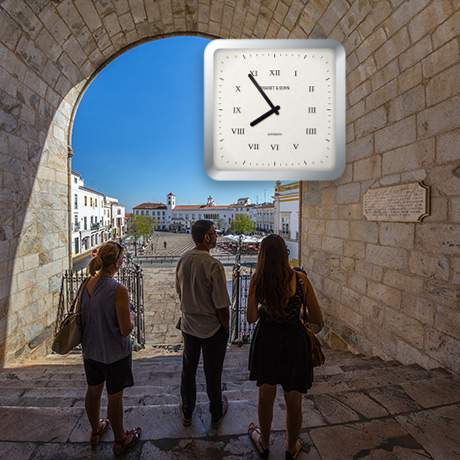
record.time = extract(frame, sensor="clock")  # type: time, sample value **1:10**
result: **7:54**
